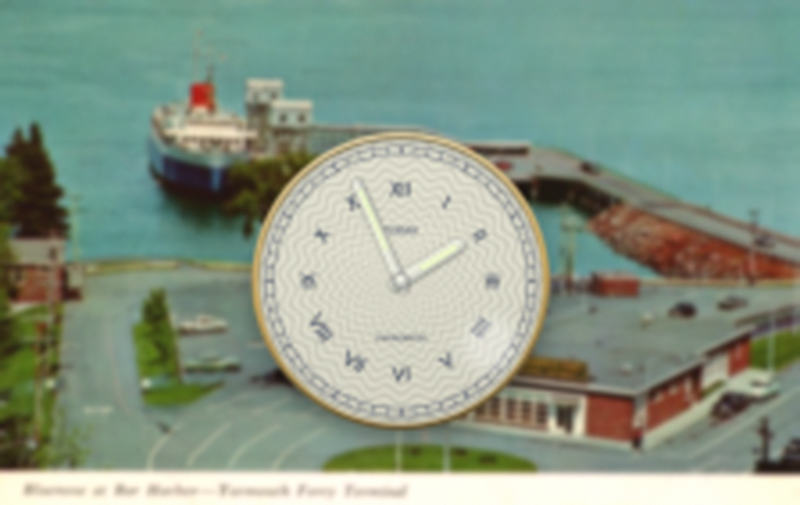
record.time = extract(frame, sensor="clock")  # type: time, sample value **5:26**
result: **1:56**
